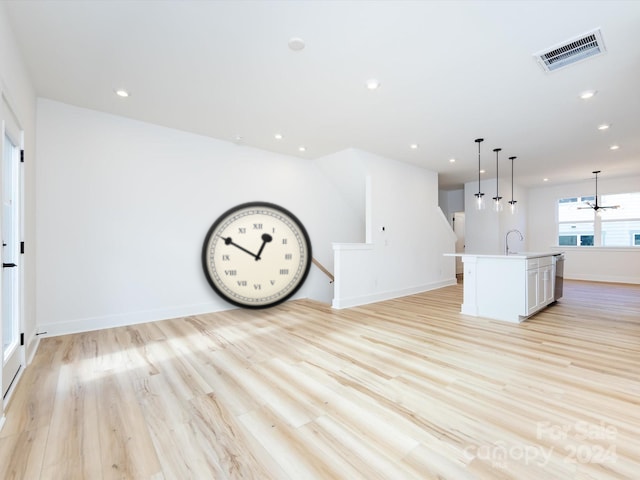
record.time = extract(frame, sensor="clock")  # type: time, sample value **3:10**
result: **12:50**
